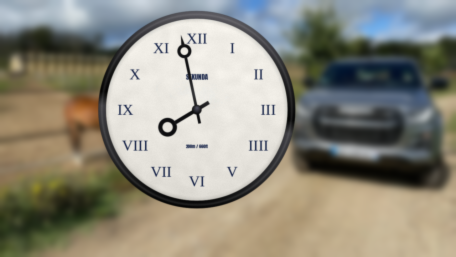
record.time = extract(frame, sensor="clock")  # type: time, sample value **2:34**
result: **7:58**
